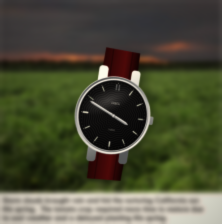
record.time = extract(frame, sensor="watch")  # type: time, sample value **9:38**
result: **3:49**
